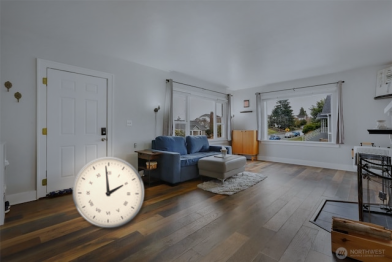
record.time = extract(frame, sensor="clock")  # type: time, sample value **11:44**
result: **1:59**
